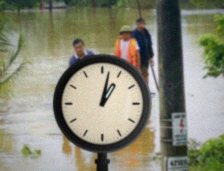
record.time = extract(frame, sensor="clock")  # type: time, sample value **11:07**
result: **1:02**
